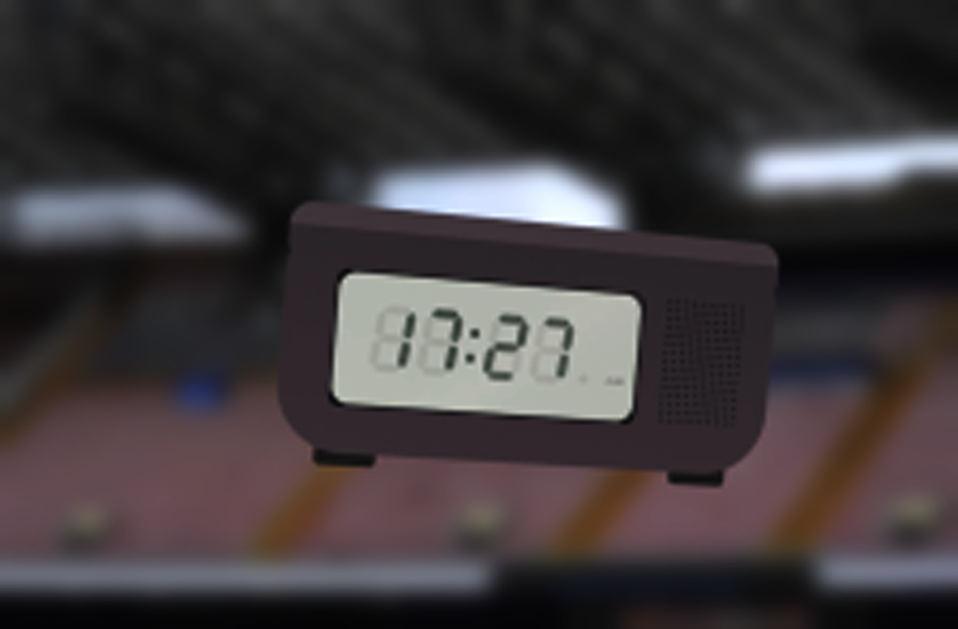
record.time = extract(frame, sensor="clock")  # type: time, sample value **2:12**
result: **17:27**
